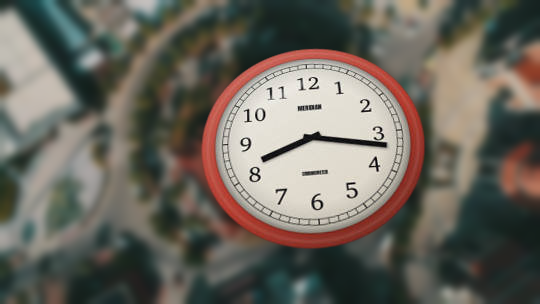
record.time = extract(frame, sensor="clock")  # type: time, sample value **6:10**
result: **8:17**
